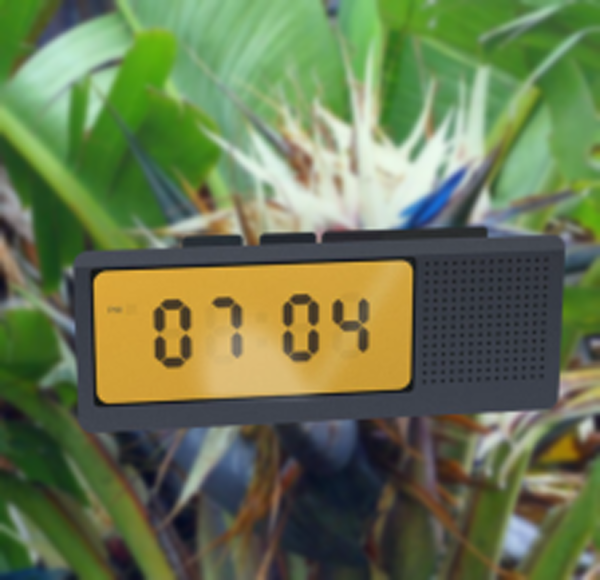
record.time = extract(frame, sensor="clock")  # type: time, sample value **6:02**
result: **7:04**
